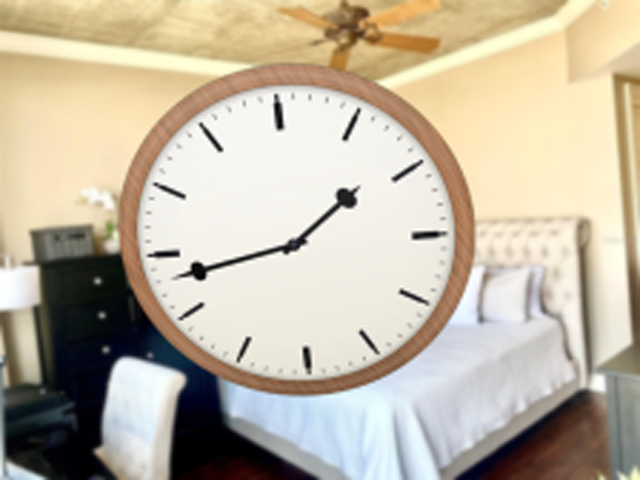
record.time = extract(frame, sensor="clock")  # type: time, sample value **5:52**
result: **1:43**
